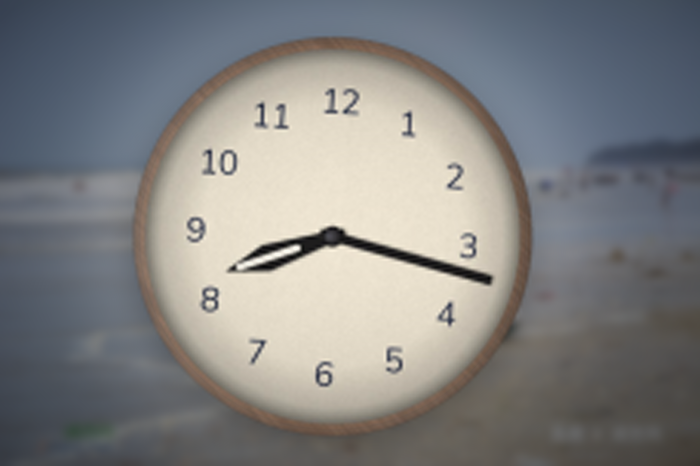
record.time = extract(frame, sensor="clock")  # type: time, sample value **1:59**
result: **8:17**
